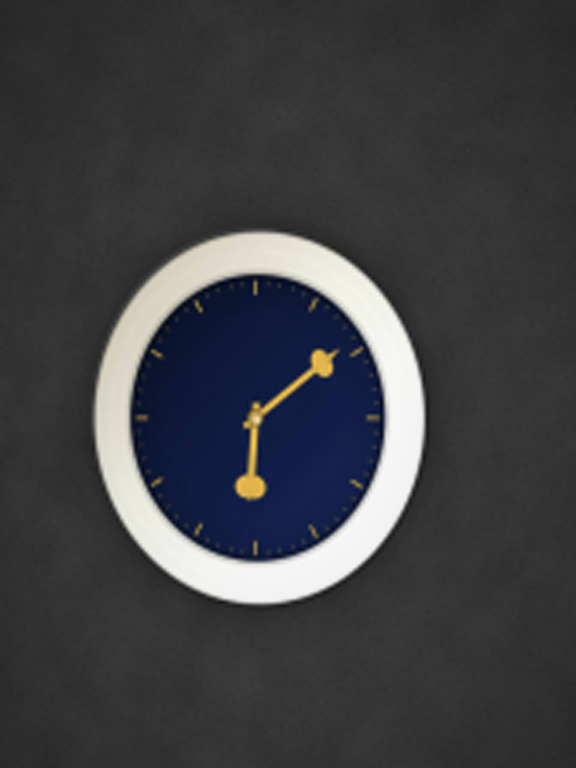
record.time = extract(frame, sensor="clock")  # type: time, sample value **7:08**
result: **6:09**
